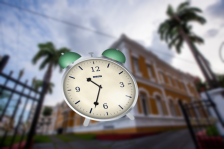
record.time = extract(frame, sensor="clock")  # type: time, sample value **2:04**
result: **10:34**
